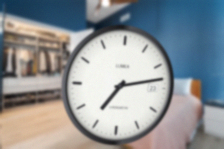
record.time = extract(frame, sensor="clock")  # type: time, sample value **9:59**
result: **7:13**
